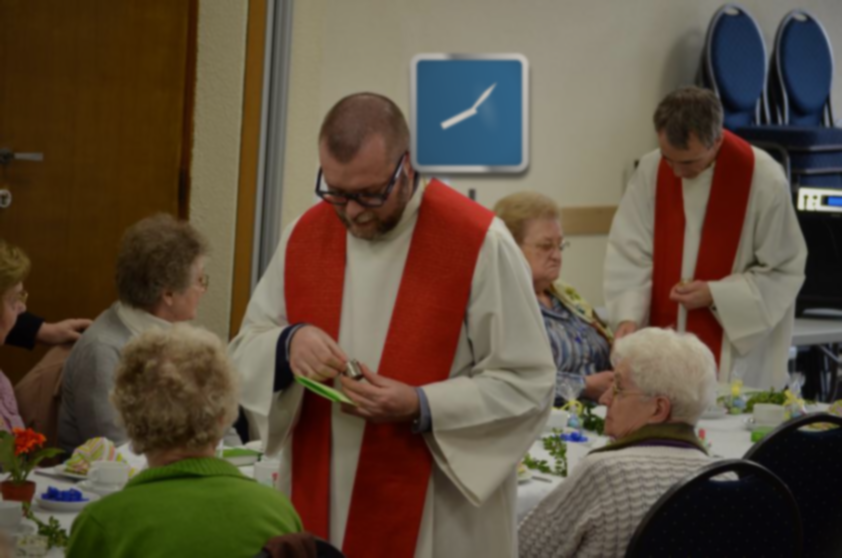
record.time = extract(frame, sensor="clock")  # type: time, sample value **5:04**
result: **8:07**
